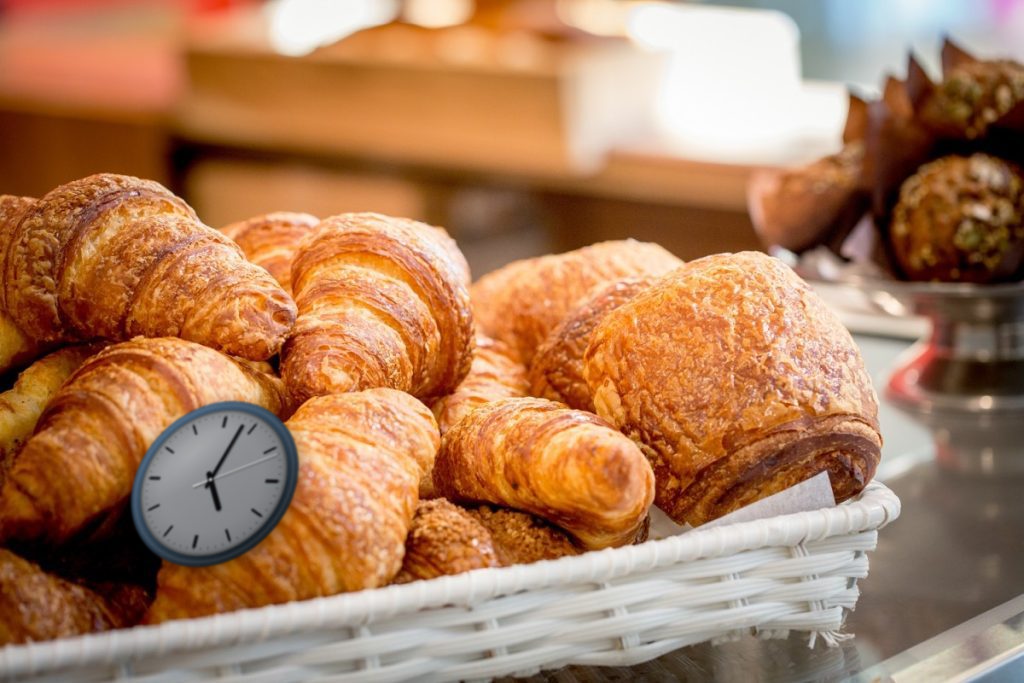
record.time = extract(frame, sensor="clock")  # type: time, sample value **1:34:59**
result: **5:03:11**
